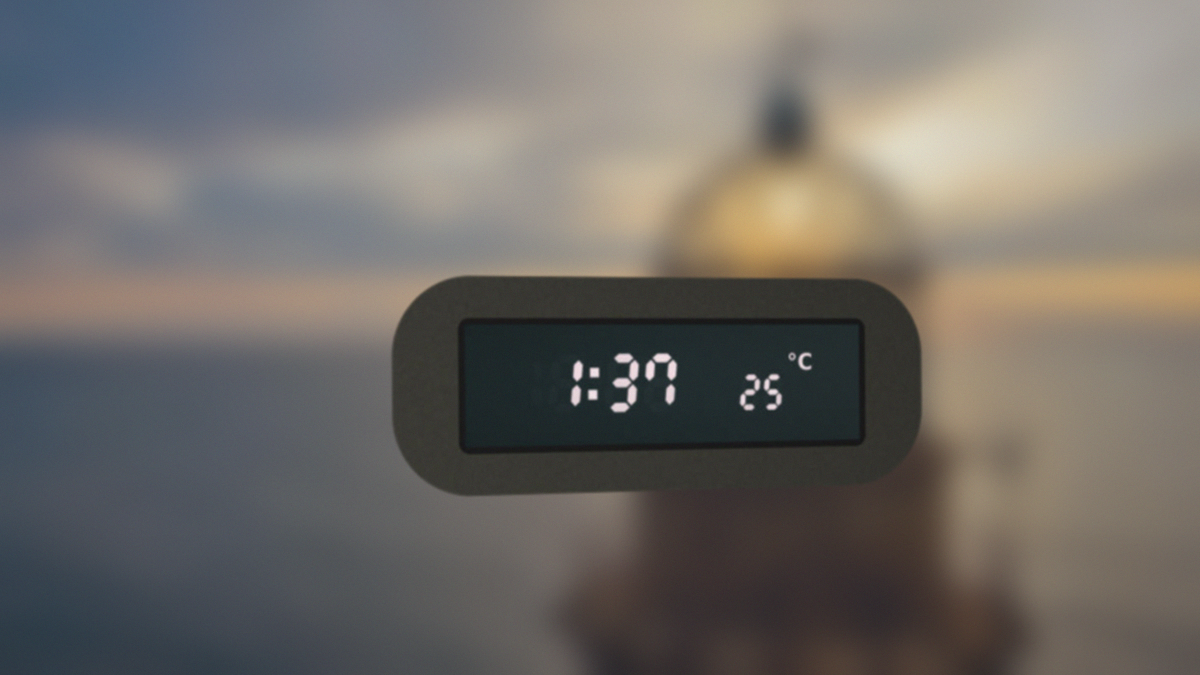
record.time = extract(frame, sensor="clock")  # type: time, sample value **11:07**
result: **1:37**
